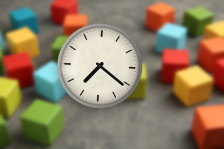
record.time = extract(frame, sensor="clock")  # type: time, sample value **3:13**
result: **7:21**
